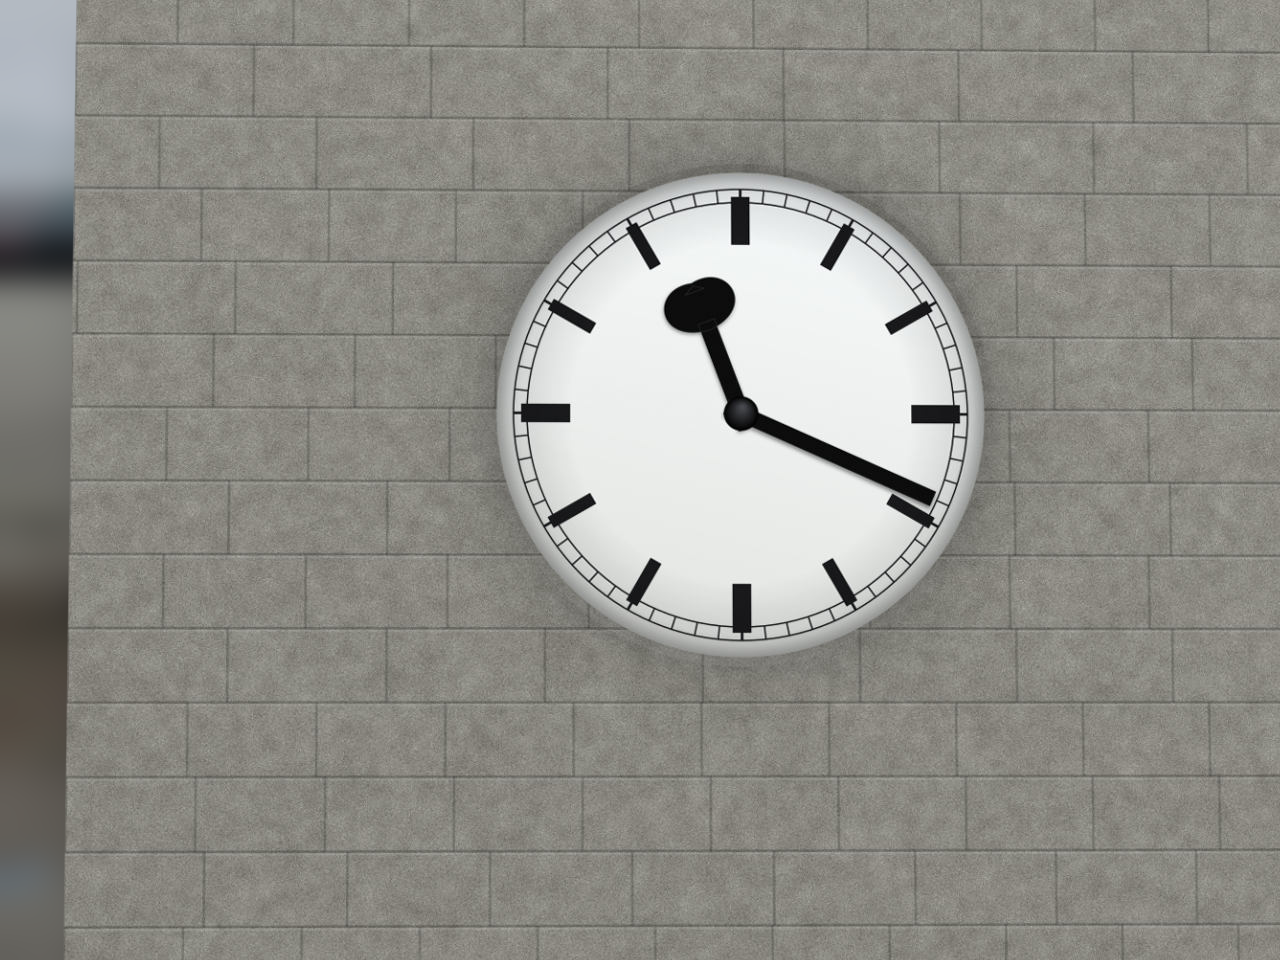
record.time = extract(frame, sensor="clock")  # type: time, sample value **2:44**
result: **11:19**
